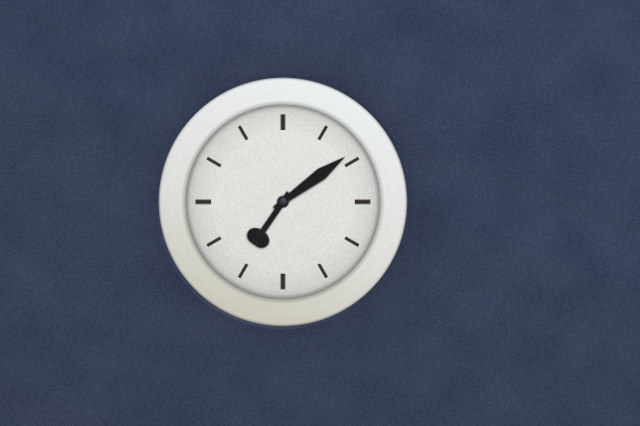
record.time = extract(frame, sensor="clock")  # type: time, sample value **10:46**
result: **7:09**
